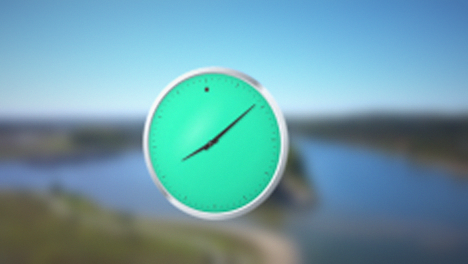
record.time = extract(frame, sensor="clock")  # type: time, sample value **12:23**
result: **8:09**
